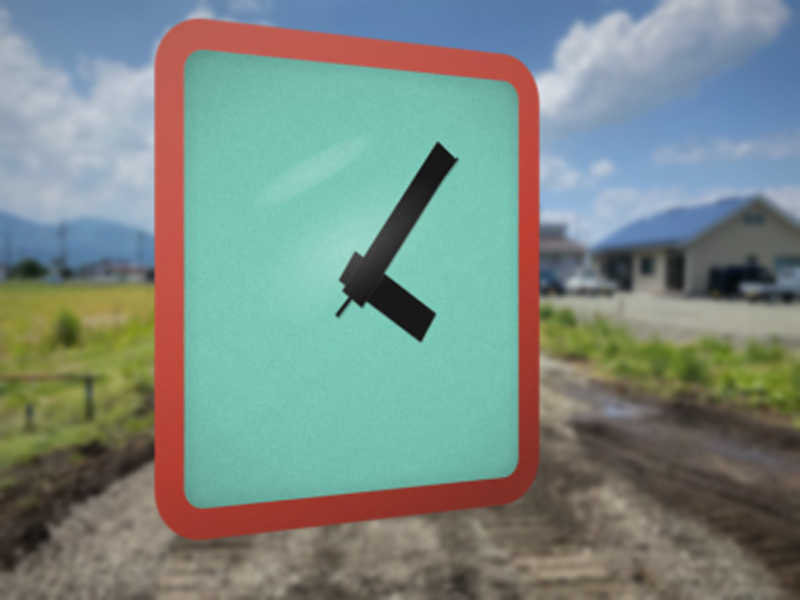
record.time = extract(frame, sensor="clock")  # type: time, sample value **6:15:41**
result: **4:06:07**
